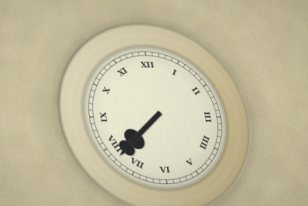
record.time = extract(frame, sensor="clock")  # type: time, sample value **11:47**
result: **7:38**
